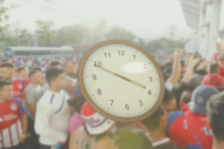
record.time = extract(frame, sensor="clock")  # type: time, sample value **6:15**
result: **3:49**
